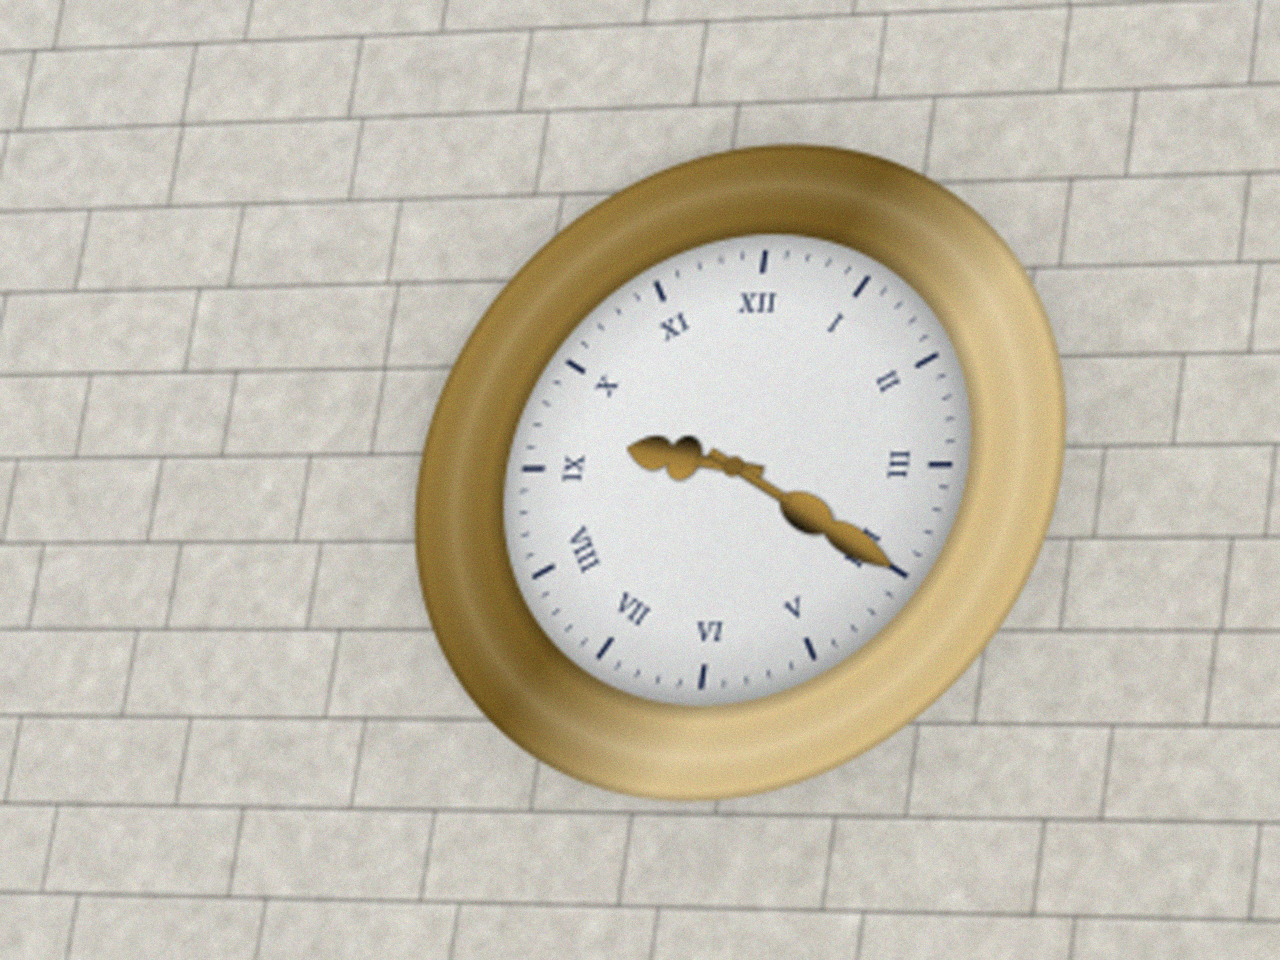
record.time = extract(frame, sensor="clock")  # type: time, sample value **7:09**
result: **9:20**
